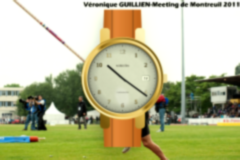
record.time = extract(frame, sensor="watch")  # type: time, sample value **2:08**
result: **10:21**
